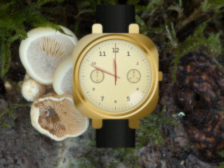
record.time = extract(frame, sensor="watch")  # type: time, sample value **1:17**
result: **11:49**
